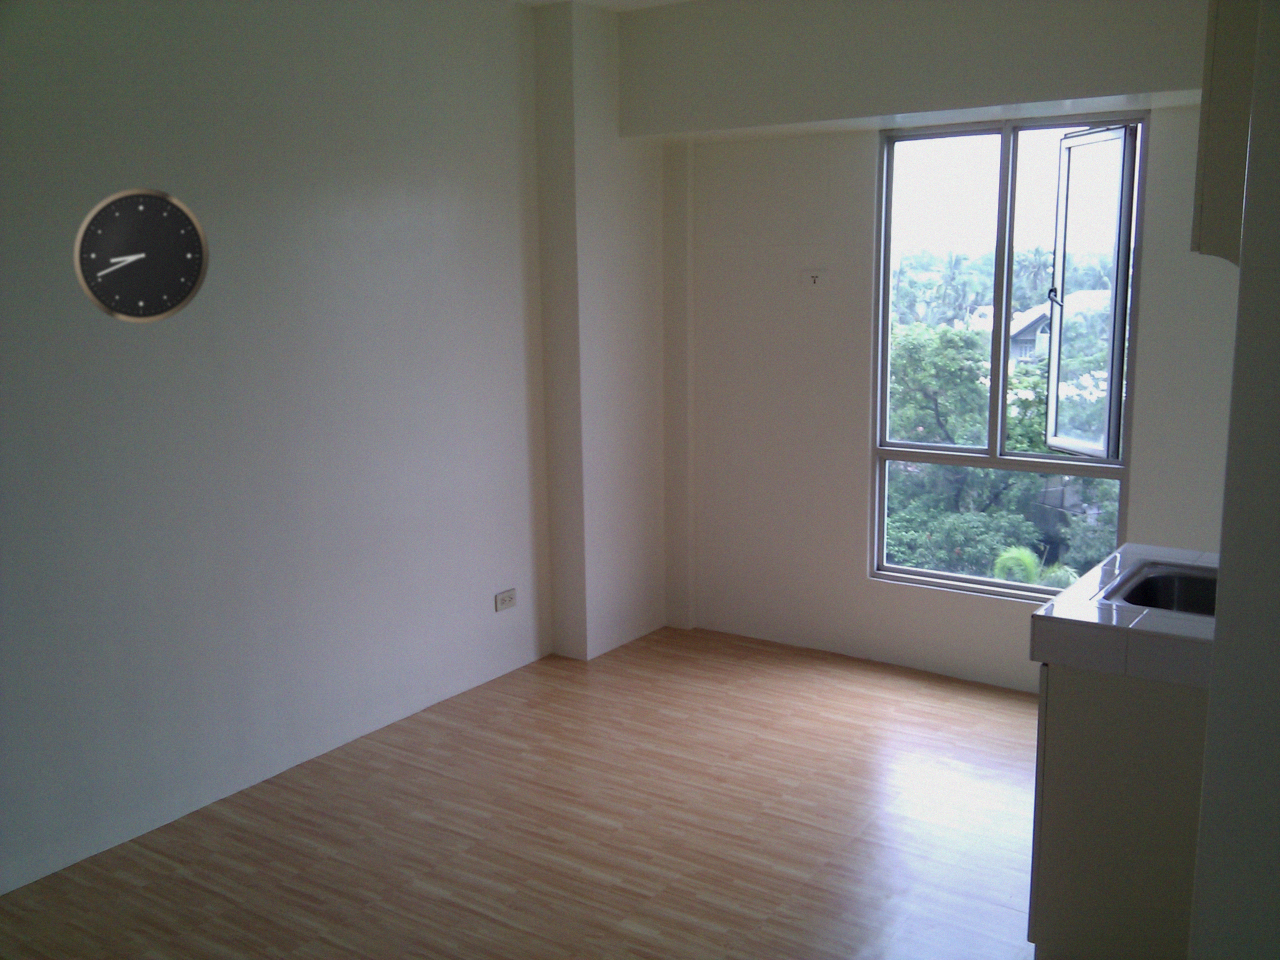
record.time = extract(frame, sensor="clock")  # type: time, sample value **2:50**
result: **8:41**
